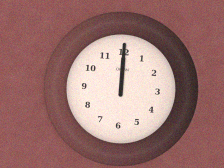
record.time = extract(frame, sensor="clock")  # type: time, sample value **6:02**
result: **12:00**
